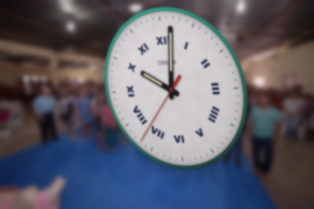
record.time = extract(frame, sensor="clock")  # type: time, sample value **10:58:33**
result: **10:01:37**
